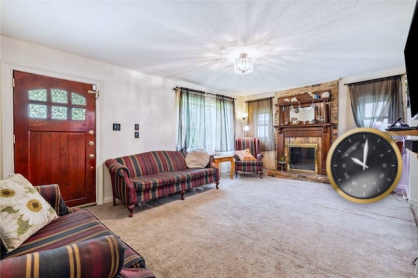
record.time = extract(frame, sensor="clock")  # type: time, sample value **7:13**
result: **10:01**
